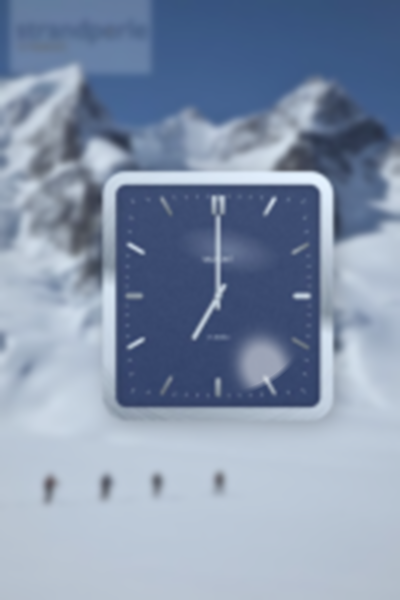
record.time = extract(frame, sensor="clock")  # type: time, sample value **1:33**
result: **7:00**
